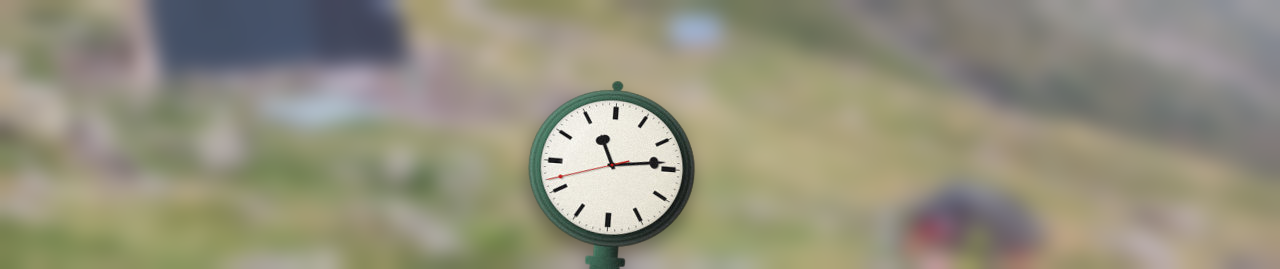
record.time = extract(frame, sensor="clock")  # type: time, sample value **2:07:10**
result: **11:13:42**
